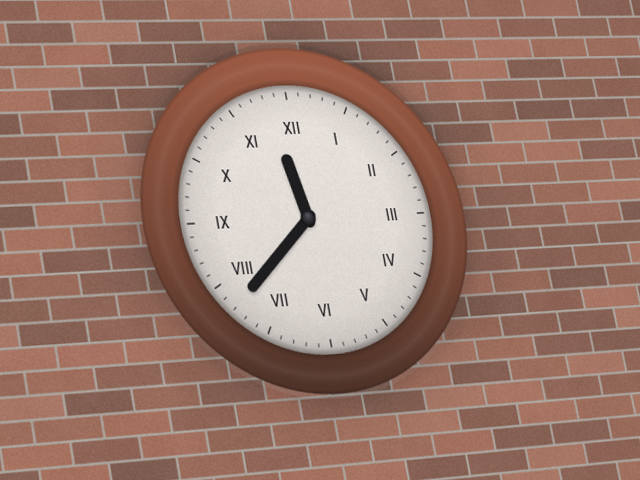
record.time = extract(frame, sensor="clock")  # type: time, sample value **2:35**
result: **11:38**
